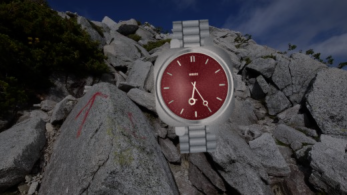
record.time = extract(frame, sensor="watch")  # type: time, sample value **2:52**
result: **6:25**
